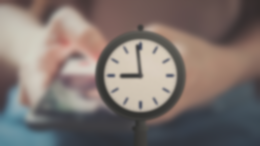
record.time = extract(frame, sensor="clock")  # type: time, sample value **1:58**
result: **8:59**
